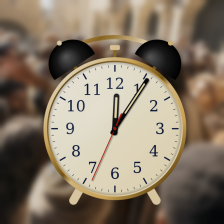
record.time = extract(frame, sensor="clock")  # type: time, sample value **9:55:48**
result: **12:05:34**
